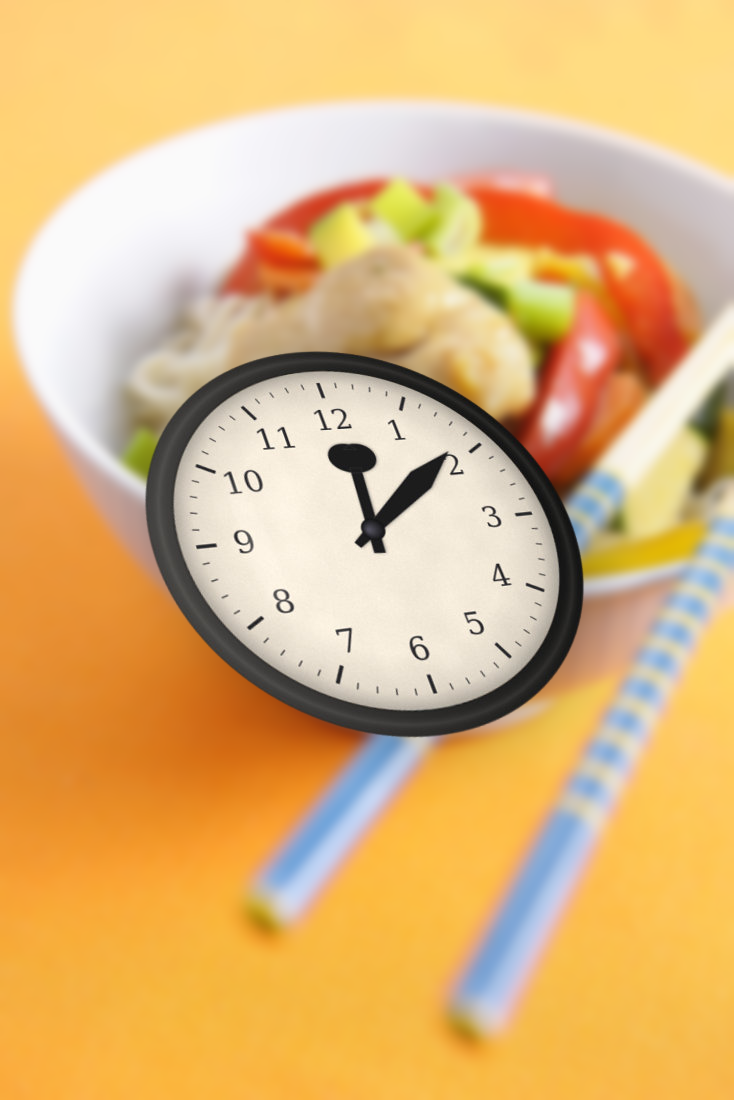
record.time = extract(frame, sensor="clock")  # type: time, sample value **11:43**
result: **12:09**
